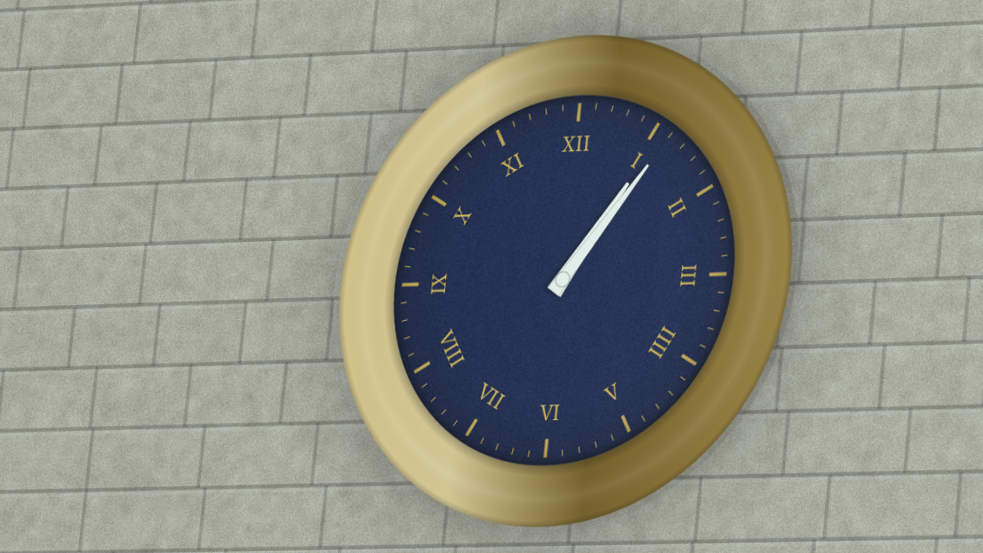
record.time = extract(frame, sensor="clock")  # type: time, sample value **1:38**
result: **1:06**
